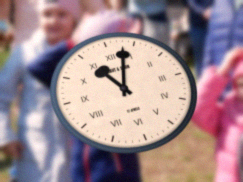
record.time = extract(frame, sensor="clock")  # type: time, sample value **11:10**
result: **11:03**
